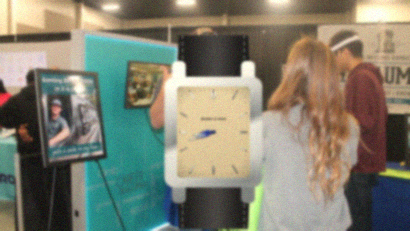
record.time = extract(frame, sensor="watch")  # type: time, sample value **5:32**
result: **8:42**
